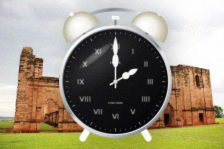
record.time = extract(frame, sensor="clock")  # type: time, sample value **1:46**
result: **2:00**
